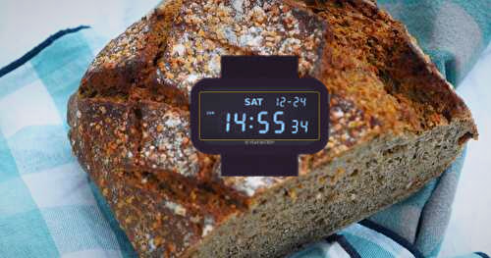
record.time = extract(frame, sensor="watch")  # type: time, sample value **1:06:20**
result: **14:55:34**
